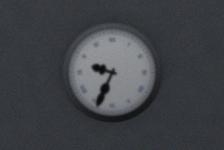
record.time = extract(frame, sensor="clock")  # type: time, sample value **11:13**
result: **9:34**
